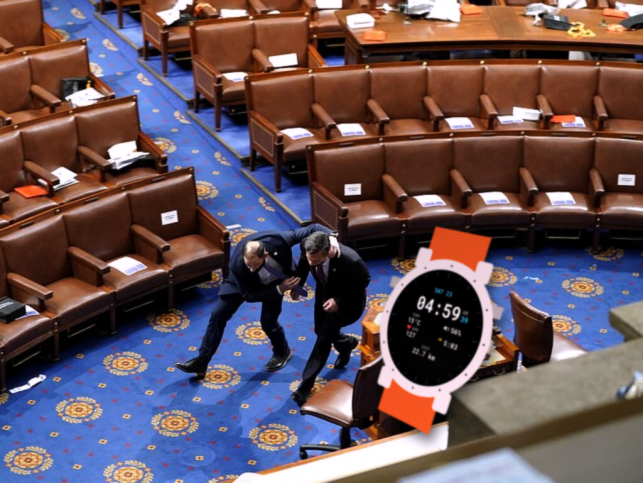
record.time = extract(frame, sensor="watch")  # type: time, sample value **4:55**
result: **4:59**
